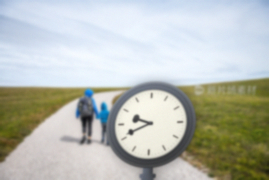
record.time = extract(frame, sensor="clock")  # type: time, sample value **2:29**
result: **9:41**
